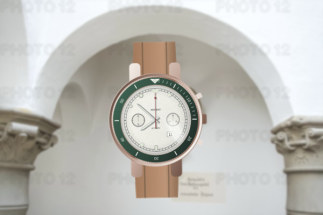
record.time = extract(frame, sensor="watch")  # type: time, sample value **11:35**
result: **7:52**
